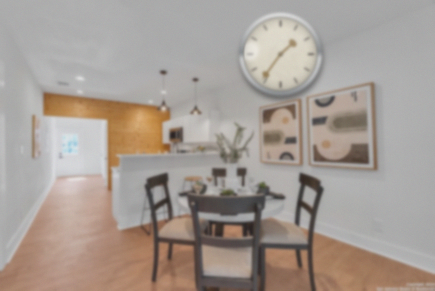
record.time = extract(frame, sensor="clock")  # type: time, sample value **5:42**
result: **1:36**
